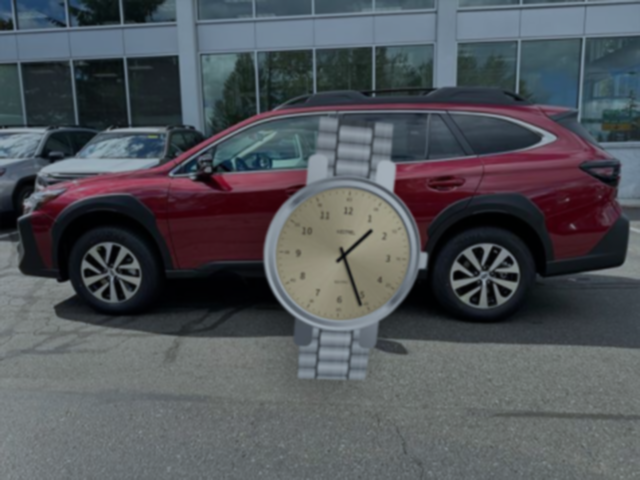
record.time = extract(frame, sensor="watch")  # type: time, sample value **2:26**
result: **1:26**
